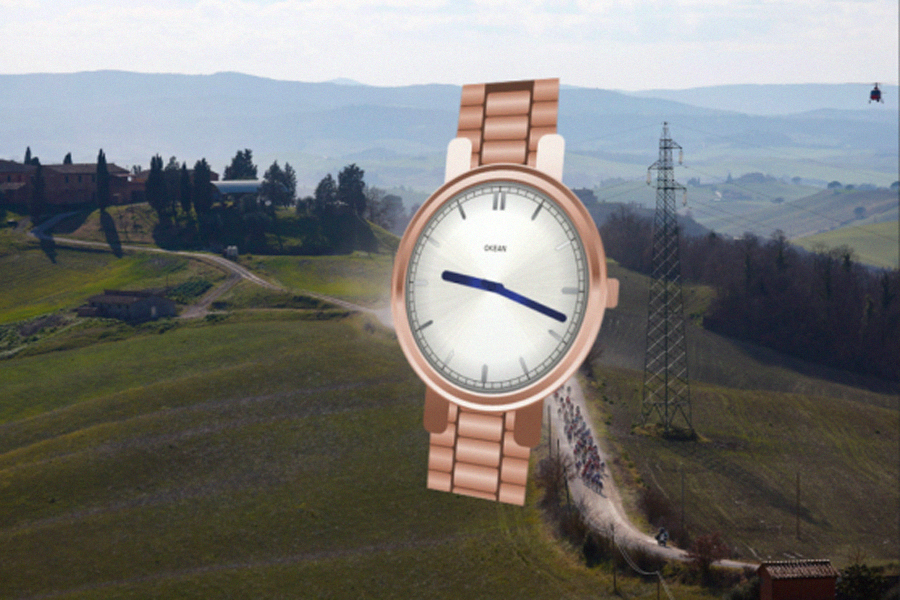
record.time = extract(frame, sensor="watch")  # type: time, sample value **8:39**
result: **9:18**
